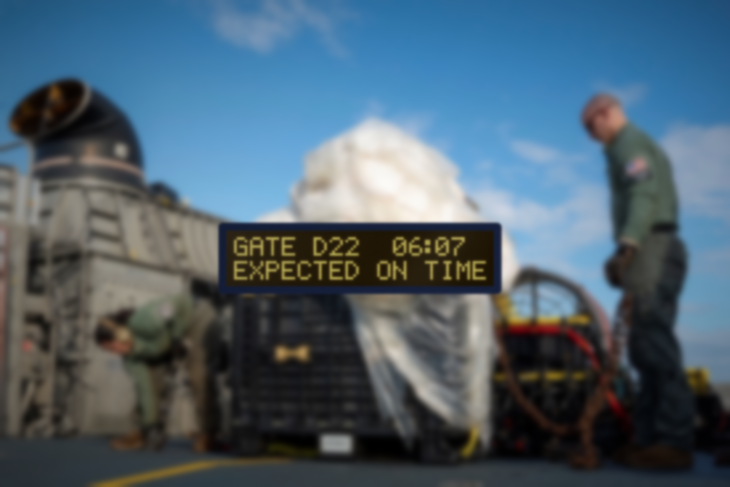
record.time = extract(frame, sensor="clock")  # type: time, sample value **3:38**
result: **6:07**
